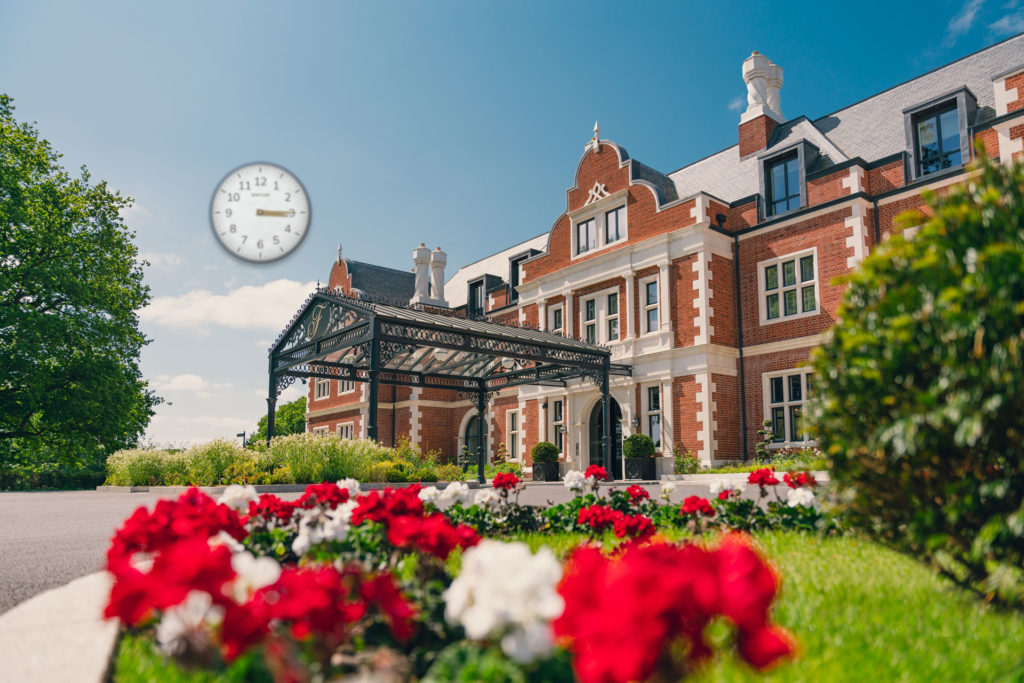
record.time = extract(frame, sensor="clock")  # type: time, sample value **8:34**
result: **3:15**
